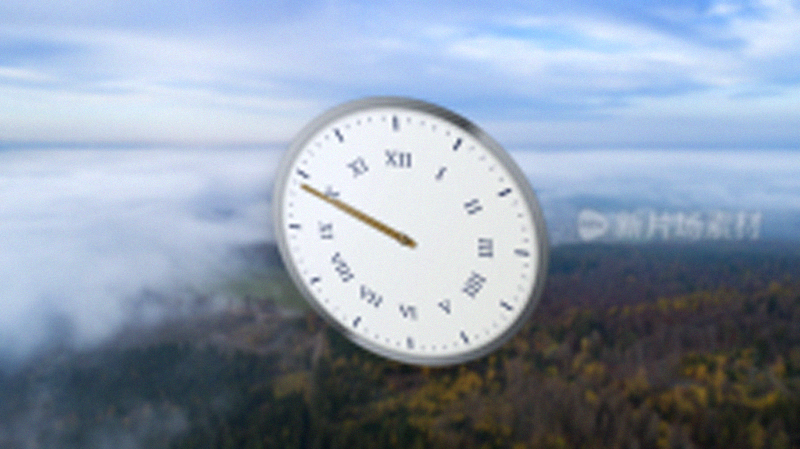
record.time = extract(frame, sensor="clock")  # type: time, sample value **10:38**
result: **9:49**
